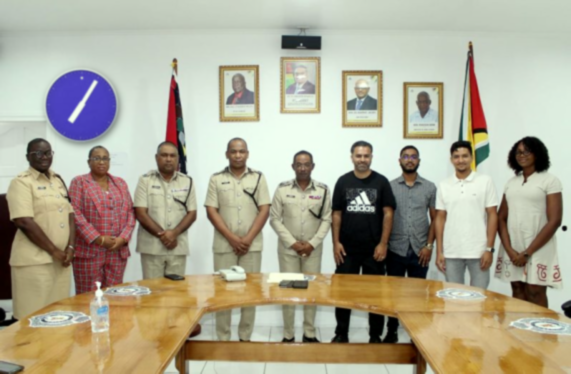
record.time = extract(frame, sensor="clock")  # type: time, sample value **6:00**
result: **7:05**
